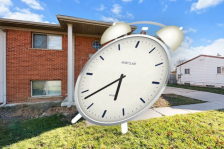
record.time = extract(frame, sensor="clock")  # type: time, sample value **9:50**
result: **5:38**
